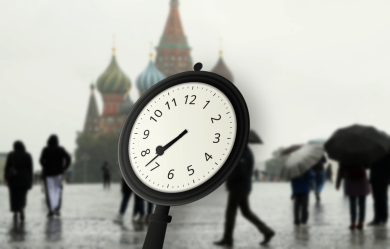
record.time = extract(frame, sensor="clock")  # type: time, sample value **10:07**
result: **7:37**
